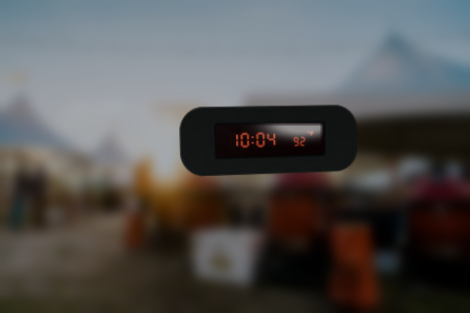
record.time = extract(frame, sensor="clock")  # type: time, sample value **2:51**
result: **10:04**
